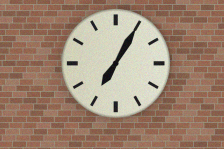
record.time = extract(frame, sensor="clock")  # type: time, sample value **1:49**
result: **7:05**
